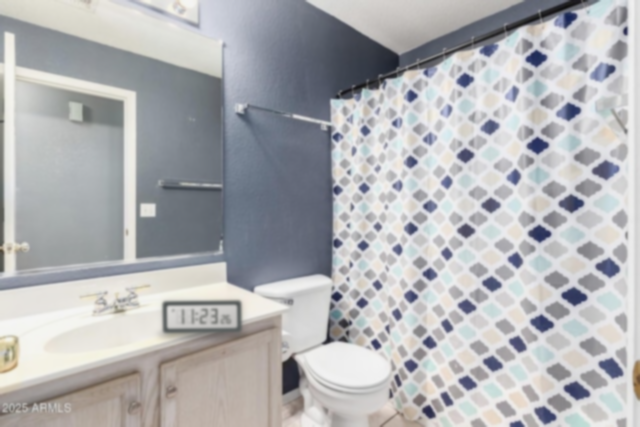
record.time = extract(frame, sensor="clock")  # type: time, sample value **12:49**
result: **11:23**
